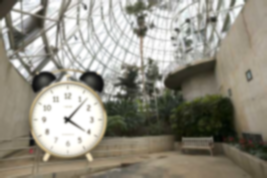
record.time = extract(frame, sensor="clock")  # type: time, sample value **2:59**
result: **4:07**
